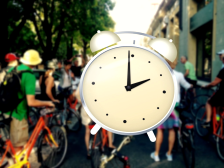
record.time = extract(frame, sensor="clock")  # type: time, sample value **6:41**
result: **1:59**
